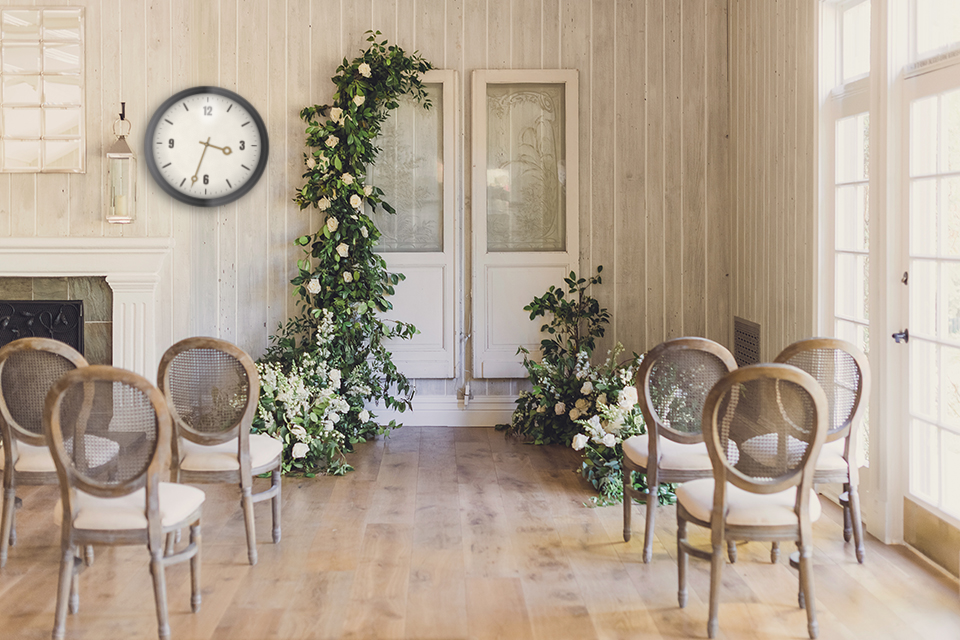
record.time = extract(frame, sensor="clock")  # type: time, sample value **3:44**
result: **3:33**
